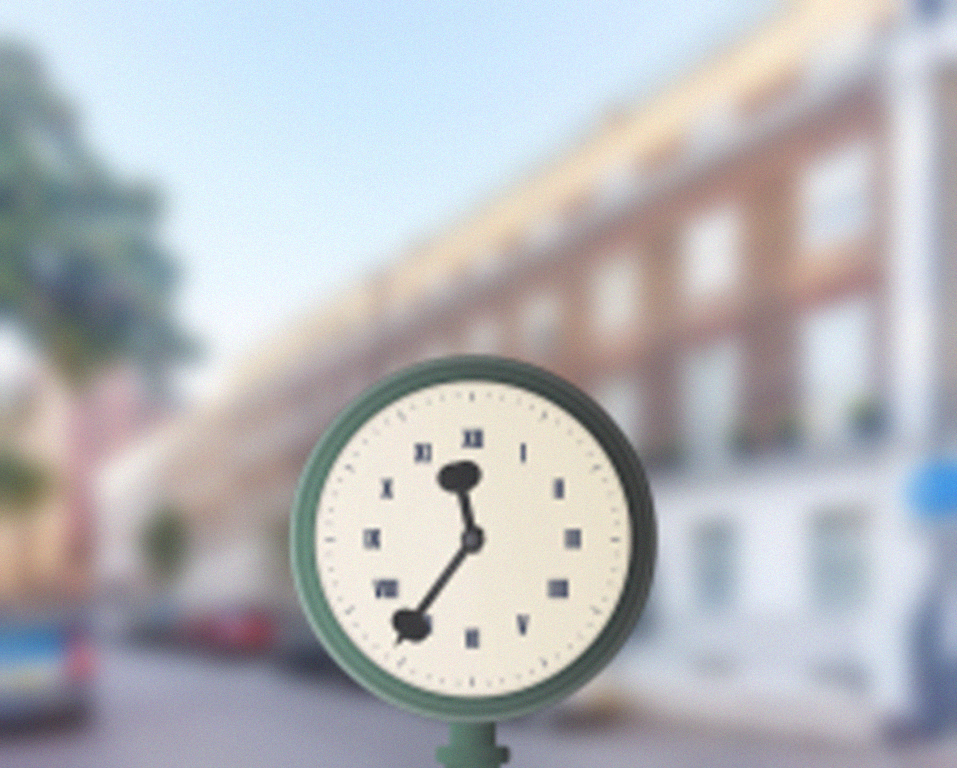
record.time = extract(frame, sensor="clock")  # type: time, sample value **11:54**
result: **11:36**
